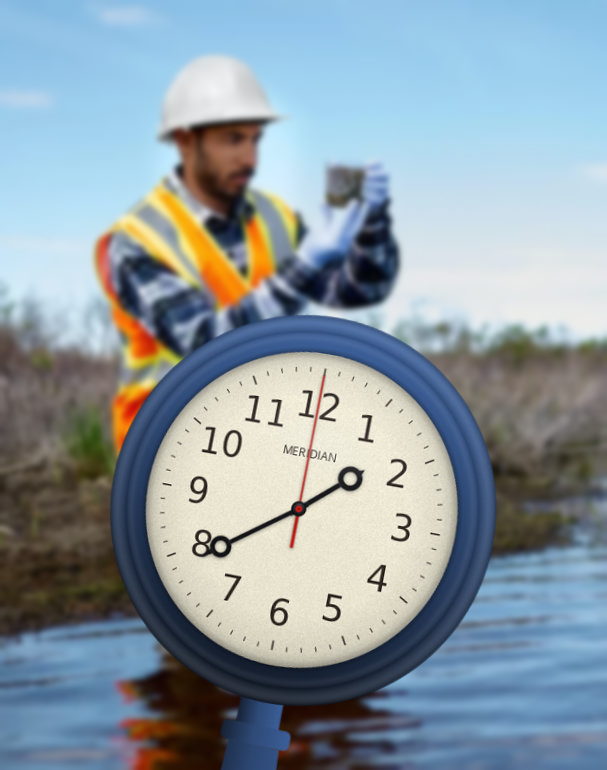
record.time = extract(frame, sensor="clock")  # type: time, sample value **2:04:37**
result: **1:39:00**
